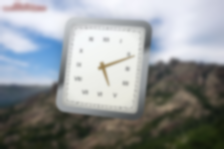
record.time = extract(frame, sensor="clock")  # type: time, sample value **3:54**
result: **5:11**
